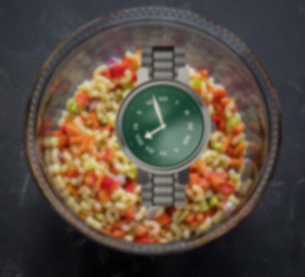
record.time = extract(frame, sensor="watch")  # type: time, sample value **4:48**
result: **7:57**
